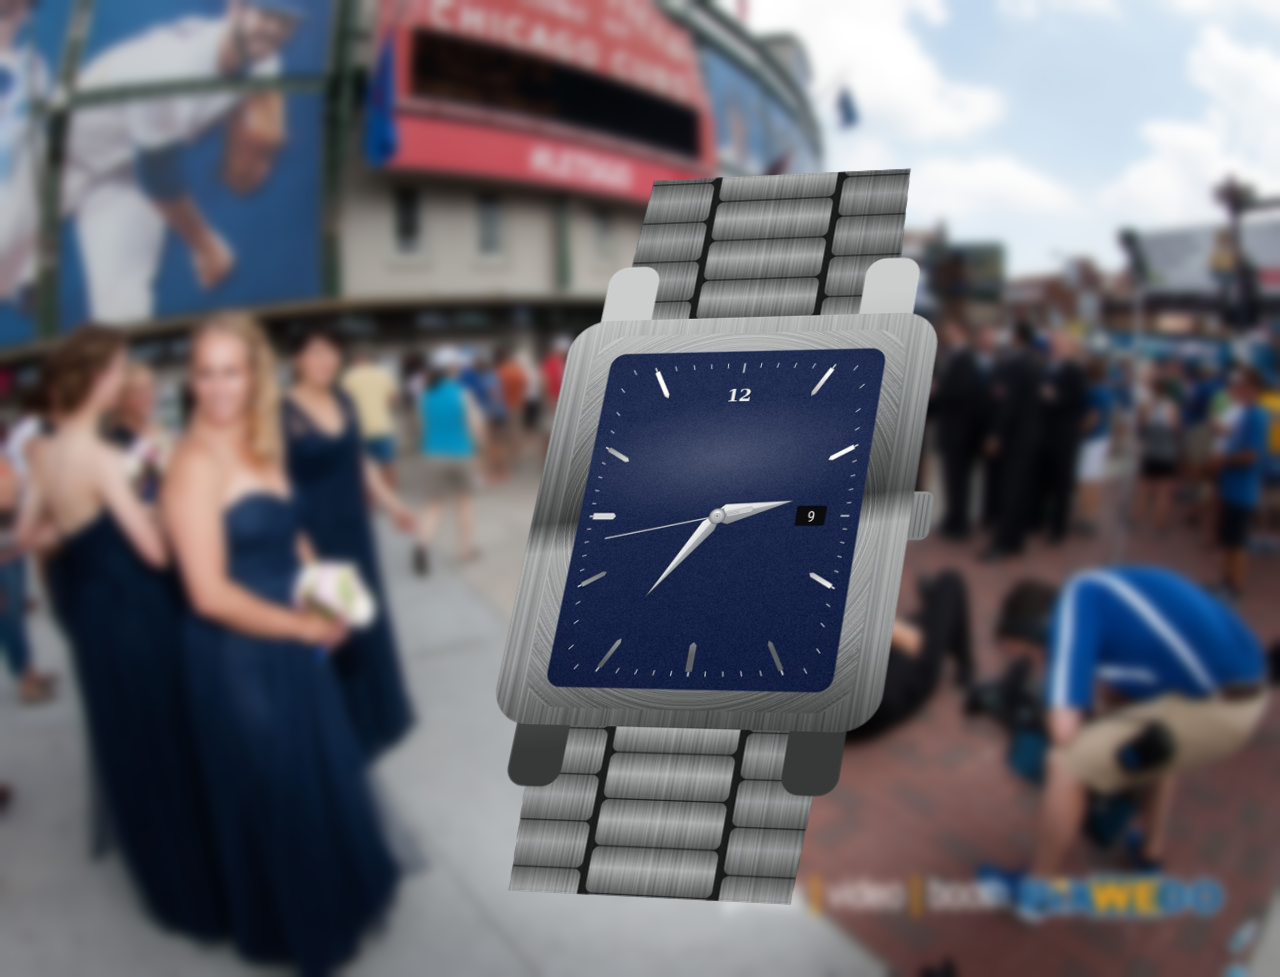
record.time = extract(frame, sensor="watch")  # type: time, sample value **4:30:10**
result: **2:35:43**
